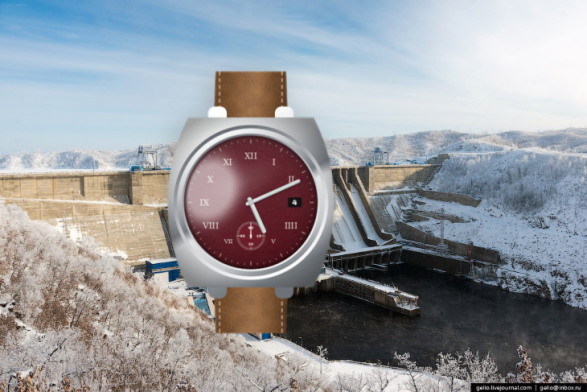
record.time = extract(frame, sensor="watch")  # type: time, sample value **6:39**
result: **5:11**
